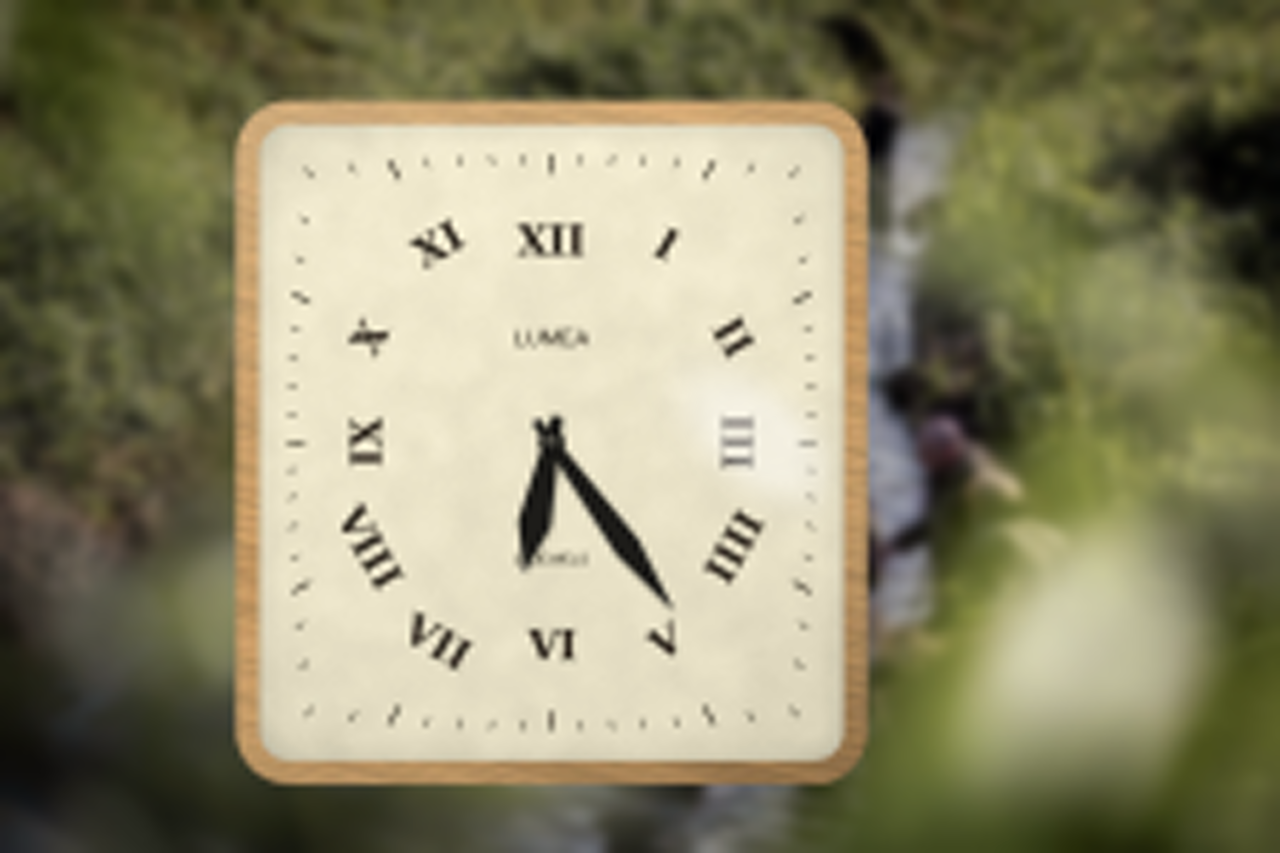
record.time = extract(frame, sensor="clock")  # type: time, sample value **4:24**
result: **6:24**
